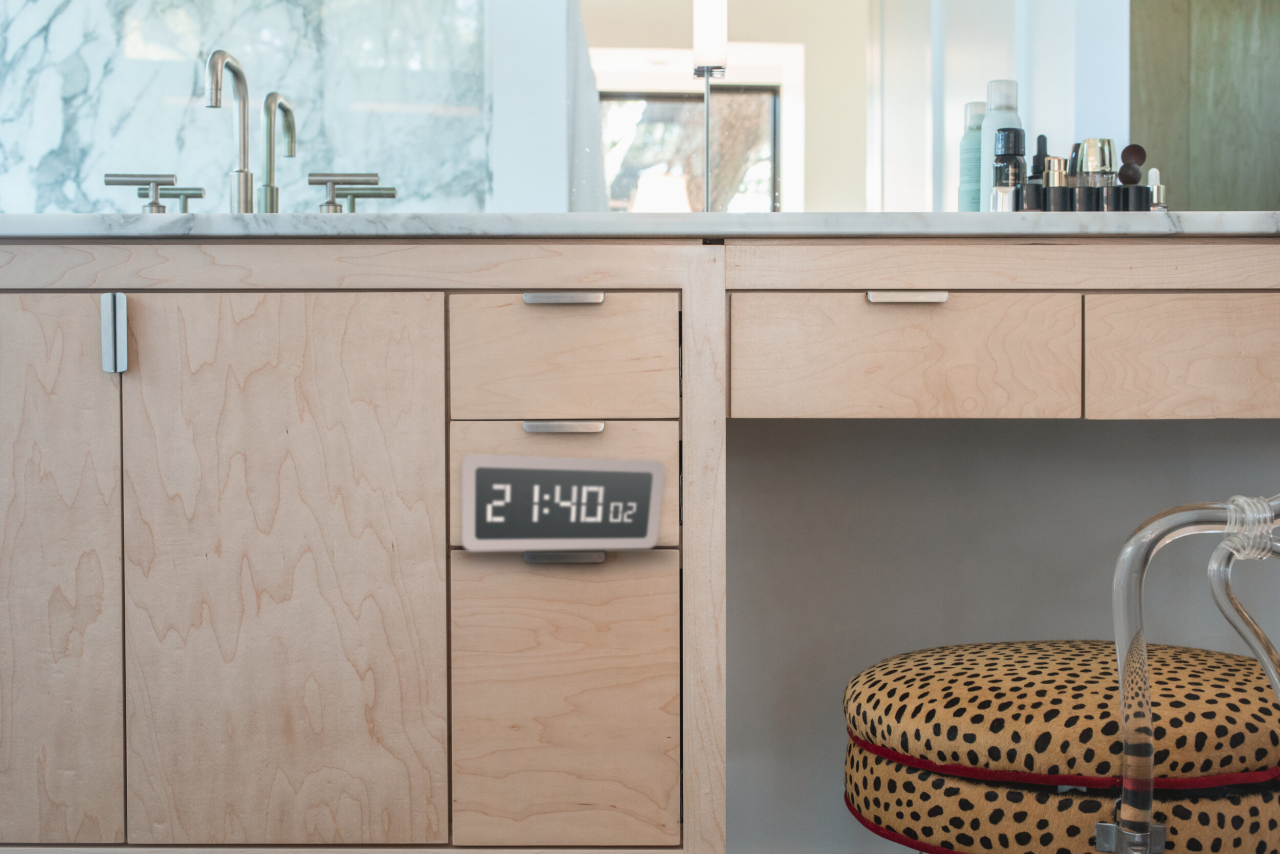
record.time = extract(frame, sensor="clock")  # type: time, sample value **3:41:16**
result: **21:40:02**
